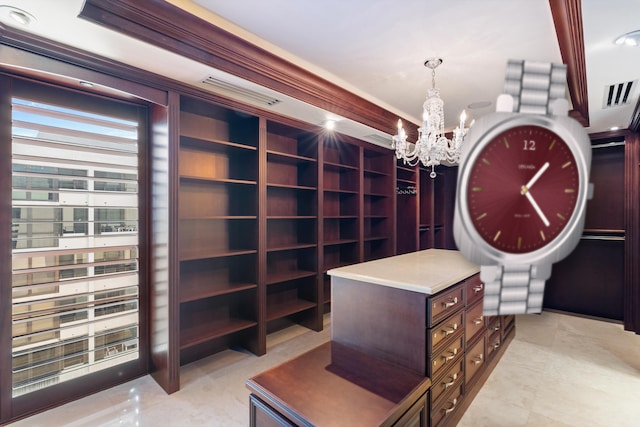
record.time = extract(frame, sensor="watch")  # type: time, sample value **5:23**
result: **1:23**
